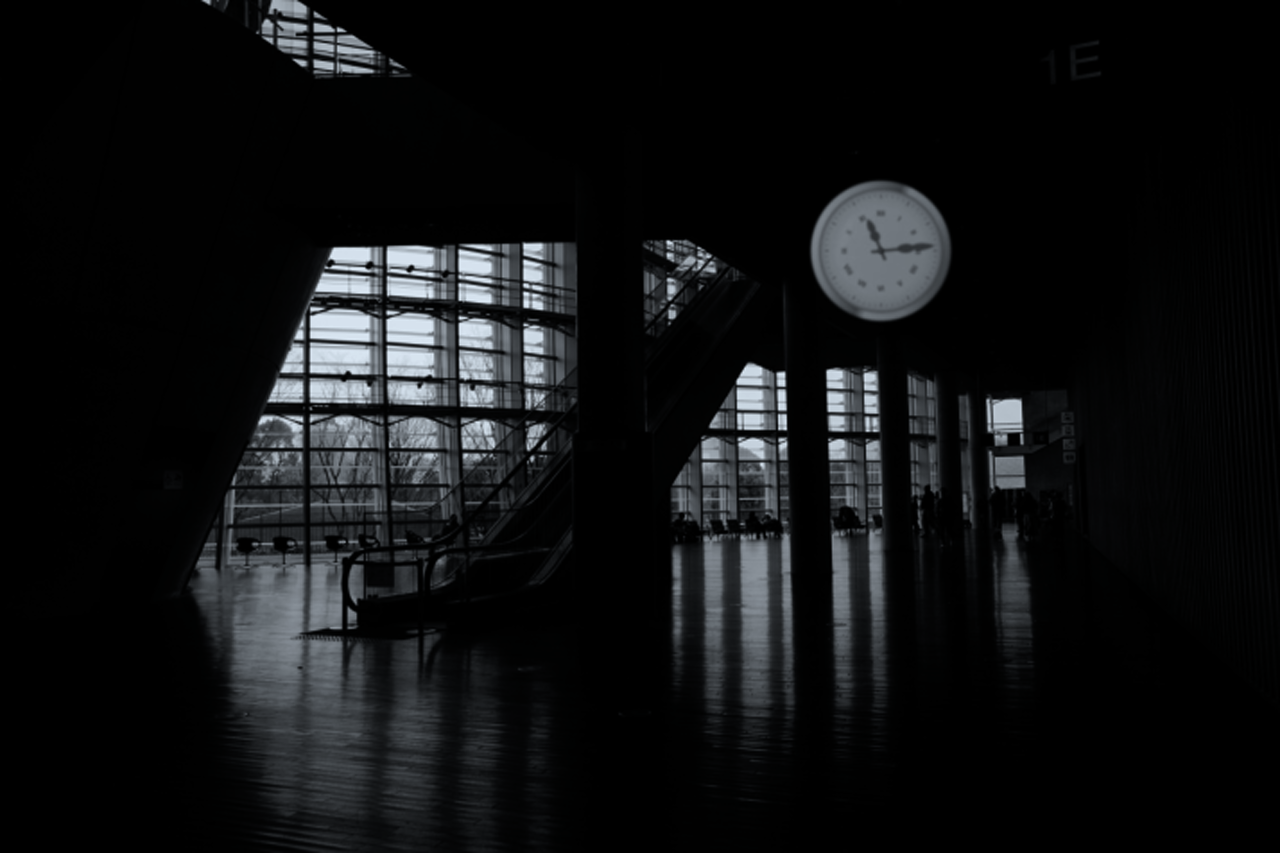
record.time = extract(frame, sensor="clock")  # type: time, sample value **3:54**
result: **11:14**
